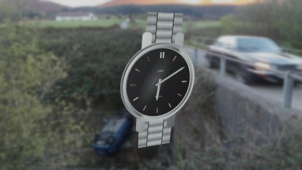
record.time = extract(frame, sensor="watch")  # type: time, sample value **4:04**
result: **6:10**
